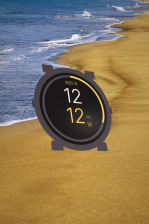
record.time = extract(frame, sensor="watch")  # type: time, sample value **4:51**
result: **12:12**
